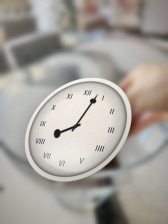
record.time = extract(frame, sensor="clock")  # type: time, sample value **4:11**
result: **8:03**
